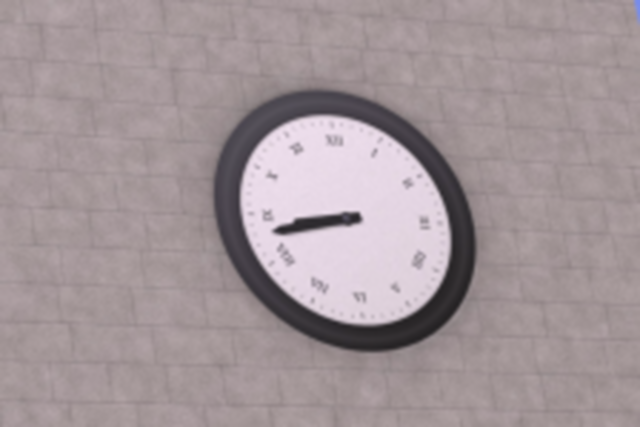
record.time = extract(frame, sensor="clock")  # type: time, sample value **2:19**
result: **8:43**
